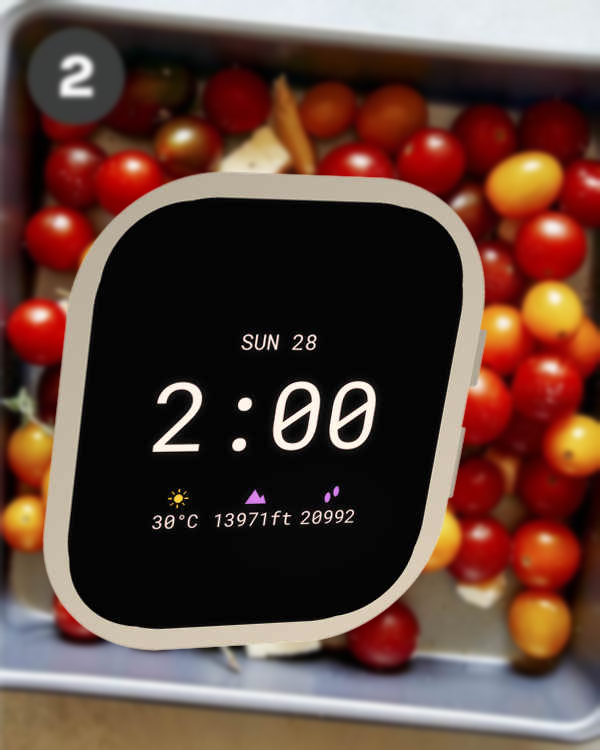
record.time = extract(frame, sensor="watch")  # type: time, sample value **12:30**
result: **2:00**
